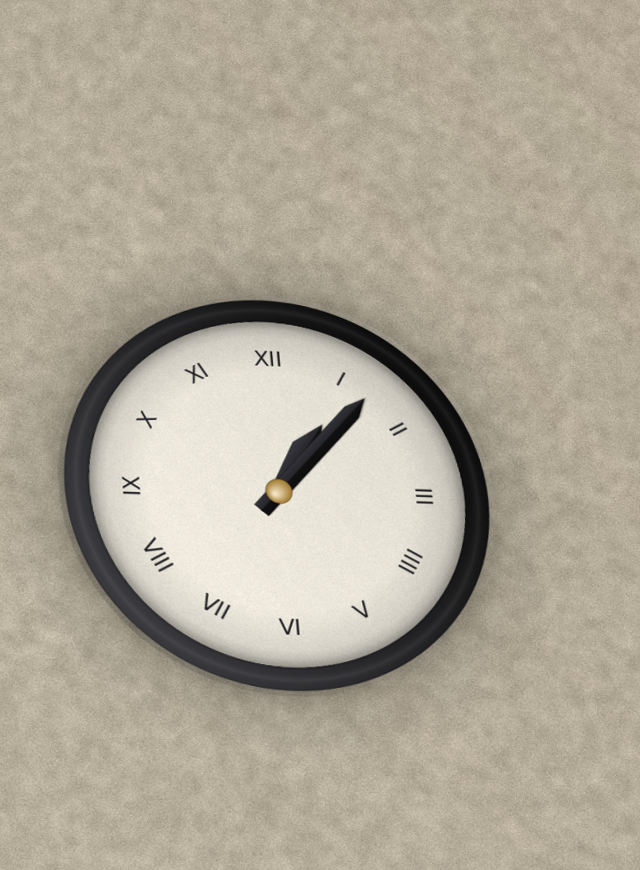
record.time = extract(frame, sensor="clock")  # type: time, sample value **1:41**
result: **1:07**
